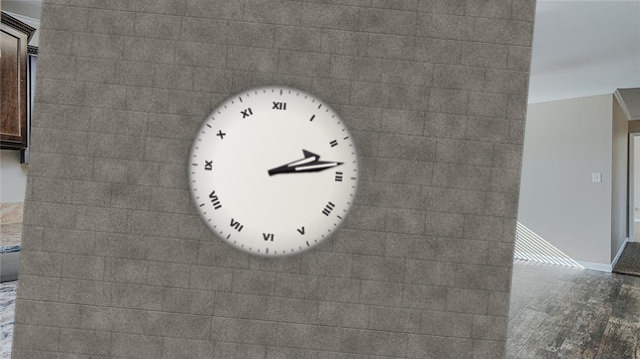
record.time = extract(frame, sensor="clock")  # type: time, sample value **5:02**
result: **2:13**
